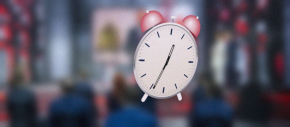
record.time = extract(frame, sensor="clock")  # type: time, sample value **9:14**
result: **12:34**
